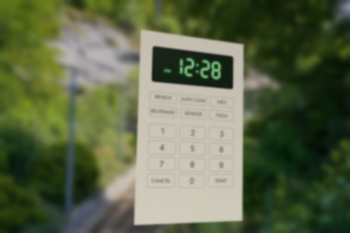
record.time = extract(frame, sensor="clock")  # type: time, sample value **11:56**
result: **12:28**
